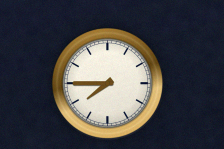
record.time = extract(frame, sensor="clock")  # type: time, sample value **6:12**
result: **7:45**
